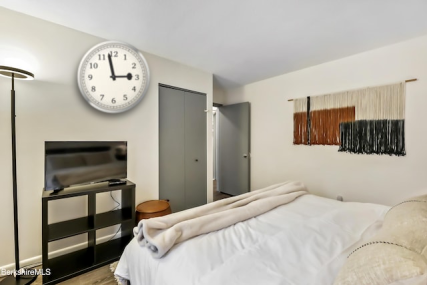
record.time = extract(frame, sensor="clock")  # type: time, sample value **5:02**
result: **2:58**
